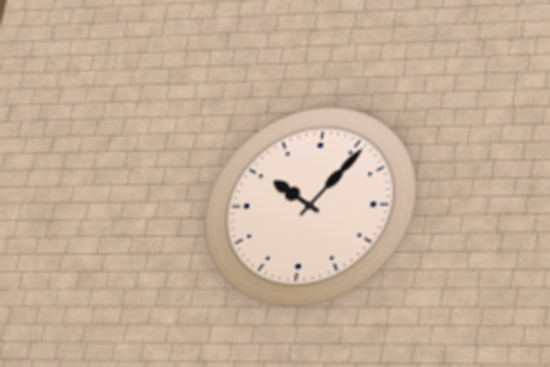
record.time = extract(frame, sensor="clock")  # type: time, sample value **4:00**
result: **10:06**
